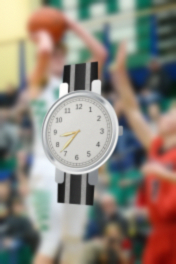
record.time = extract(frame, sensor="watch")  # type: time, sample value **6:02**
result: **8:37**
